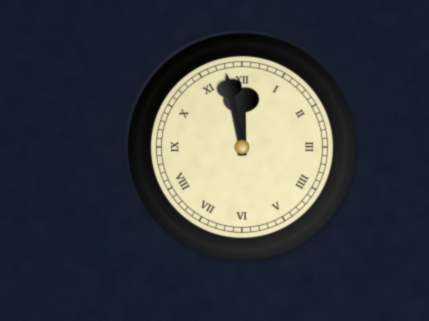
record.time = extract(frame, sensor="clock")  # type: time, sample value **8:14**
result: **11:58**
